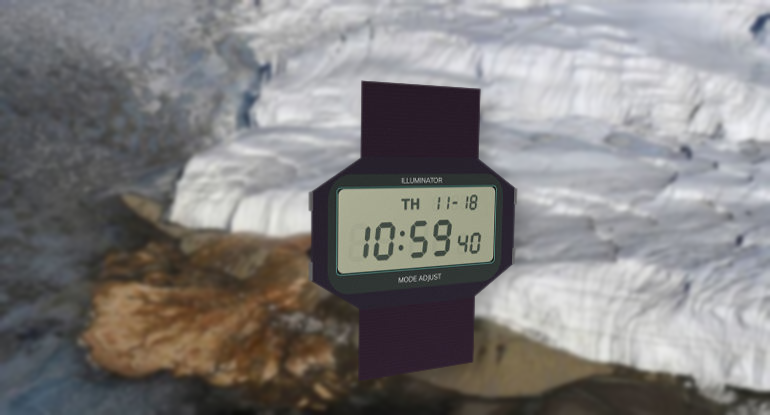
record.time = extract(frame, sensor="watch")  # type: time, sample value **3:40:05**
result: **10:59:40**
